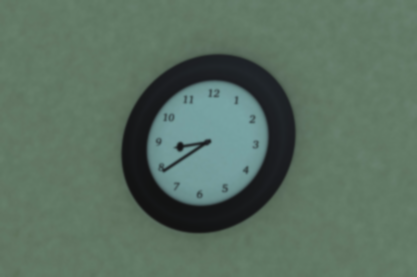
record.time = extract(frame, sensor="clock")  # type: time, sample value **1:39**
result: **8:39**
